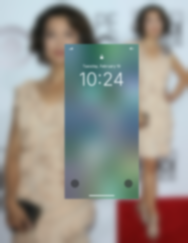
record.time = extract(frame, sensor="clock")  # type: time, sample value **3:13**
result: **10:24**
